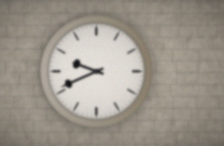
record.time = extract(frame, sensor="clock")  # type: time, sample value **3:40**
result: **9:41**
